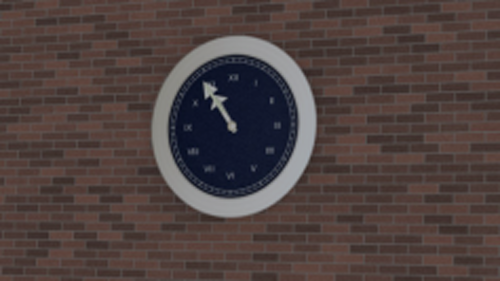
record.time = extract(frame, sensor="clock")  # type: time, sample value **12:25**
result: **10:54**
